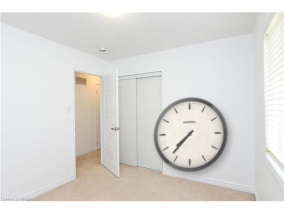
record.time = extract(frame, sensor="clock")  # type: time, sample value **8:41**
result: **7:37**
